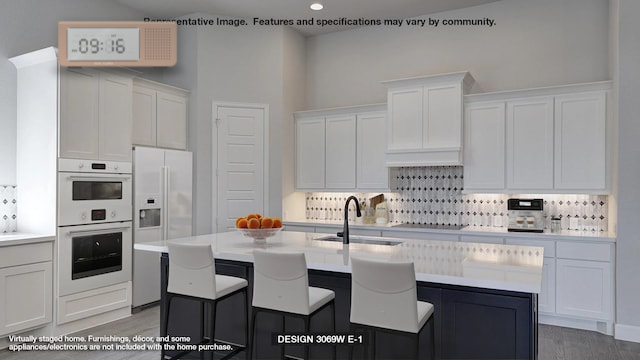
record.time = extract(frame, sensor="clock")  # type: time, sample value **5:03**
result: **9:16**
